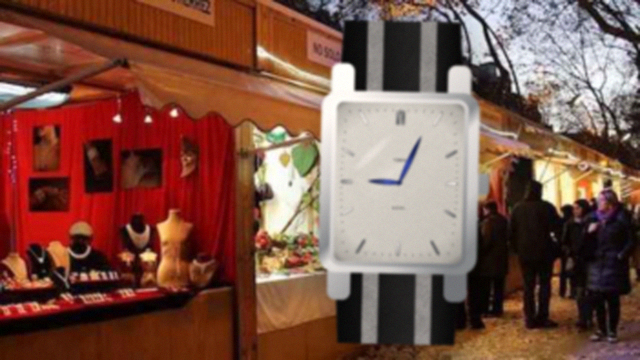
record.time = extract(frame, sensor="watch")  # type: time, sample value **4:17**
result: **9:04**
